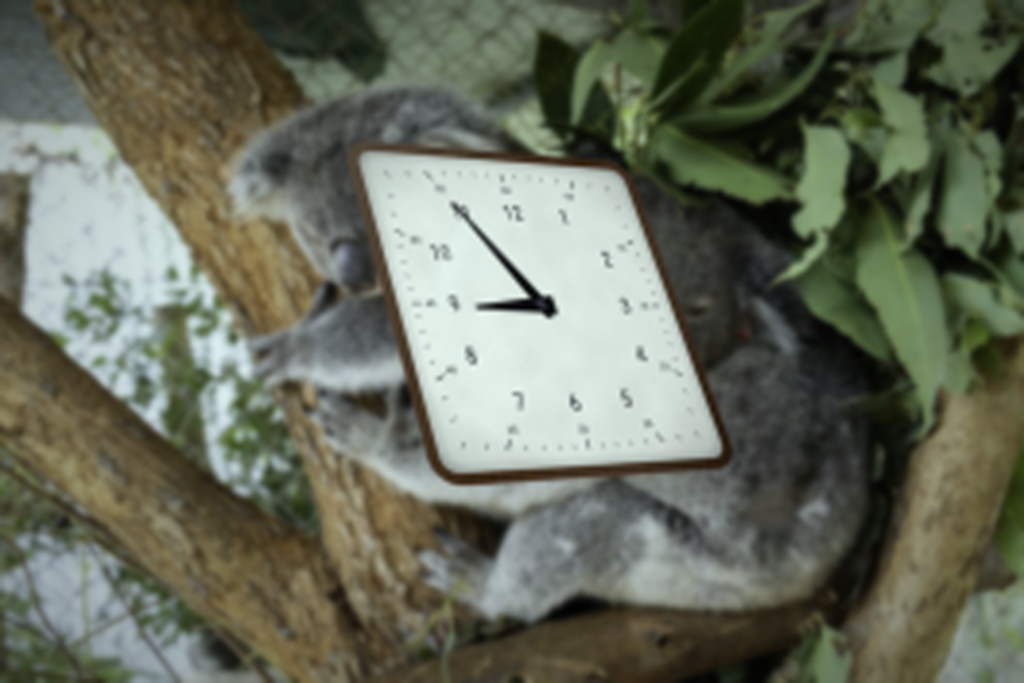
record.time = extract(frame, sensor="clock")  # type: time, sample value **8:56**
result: **8:55**
